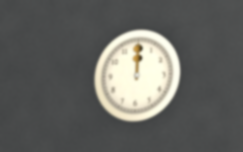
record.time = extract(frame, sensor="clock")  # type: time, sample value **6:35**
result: **12:00**
